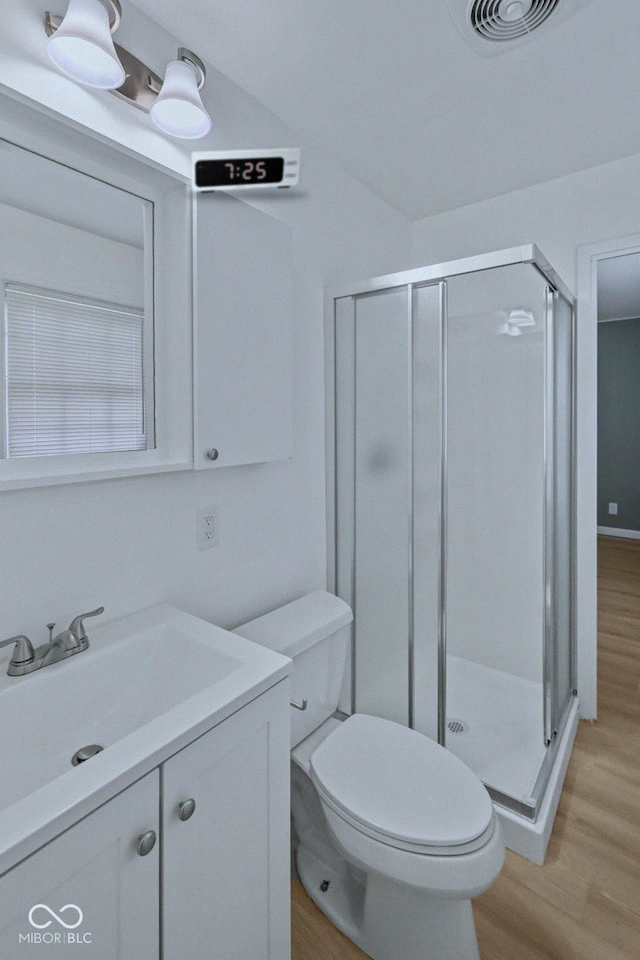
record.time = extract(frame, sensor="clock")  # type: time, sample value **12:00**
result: **7:25**
